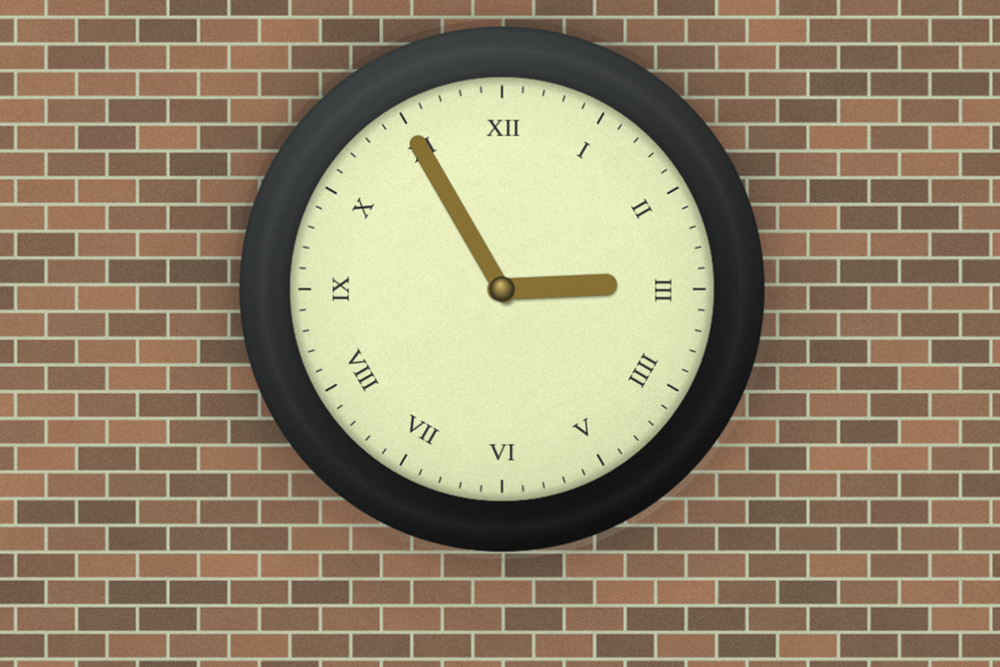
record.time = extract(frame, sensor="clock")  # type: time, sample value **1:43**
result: **2:55**
